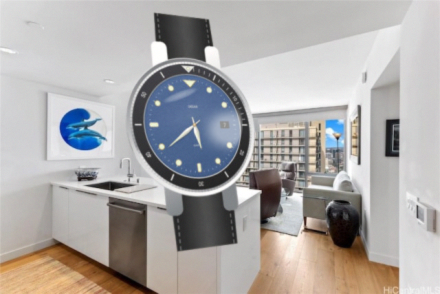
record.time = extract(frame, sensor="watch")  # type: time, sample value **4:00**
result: **5:39**
